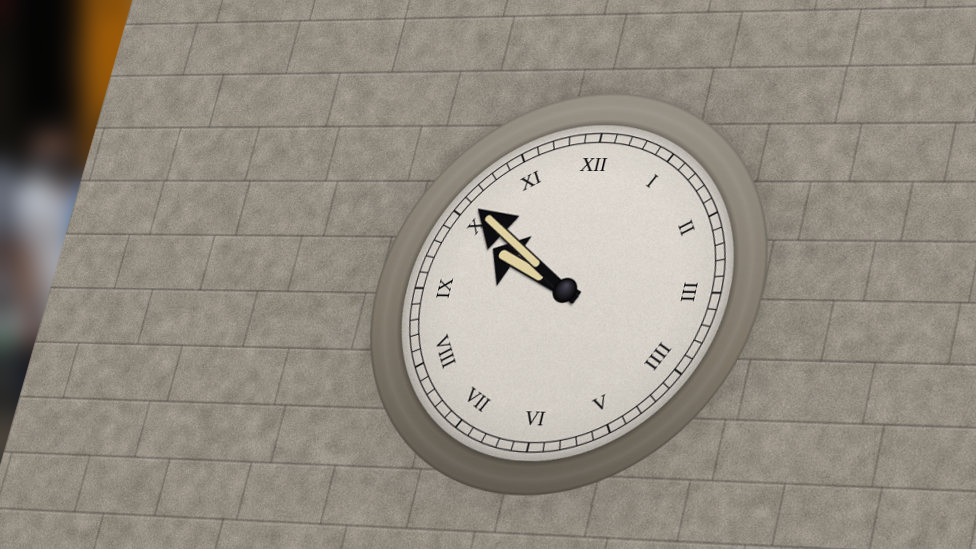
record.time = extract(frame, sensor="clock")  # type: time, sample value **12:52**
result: **9:51**
